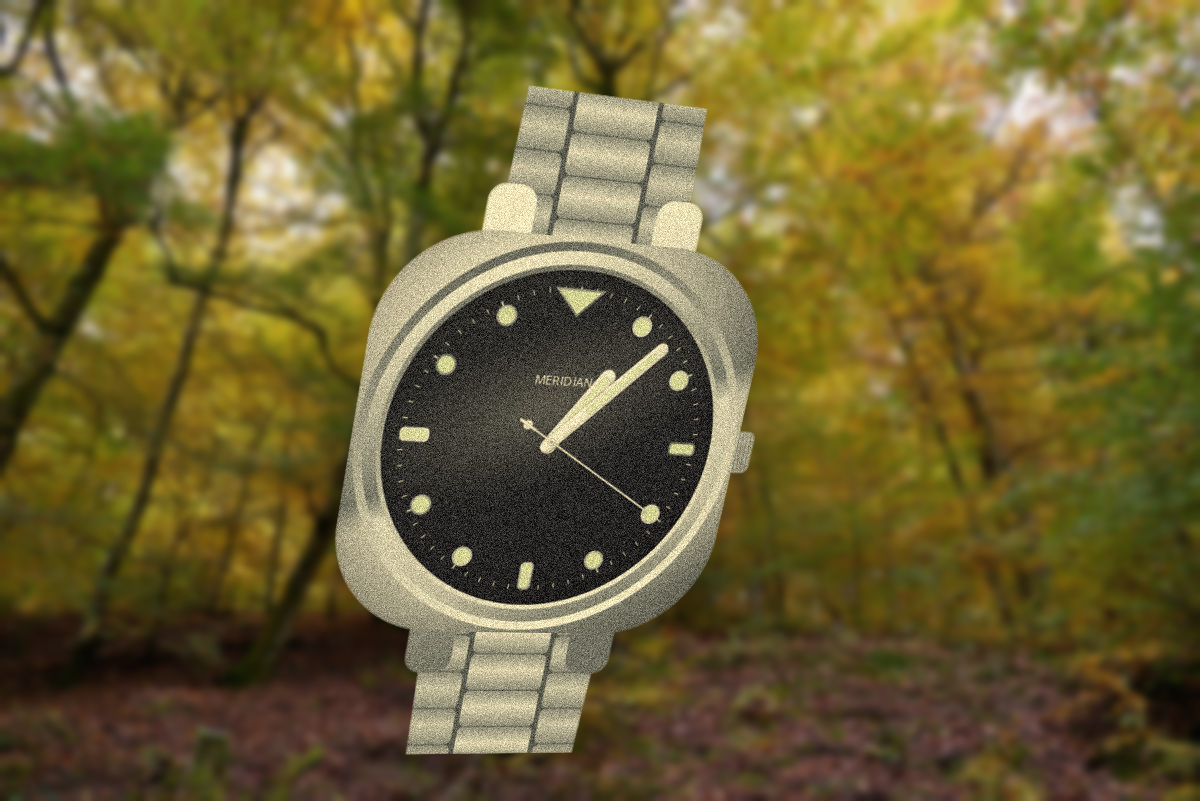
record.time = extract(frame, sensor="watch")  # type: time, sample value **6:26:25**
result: **1:07:20**
